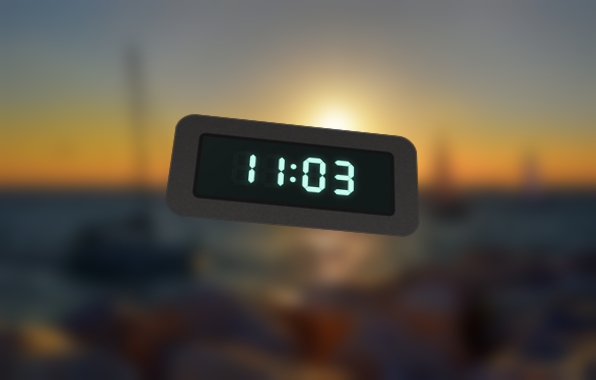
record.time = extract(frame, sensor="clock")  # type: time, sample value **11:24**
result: **11:03**
